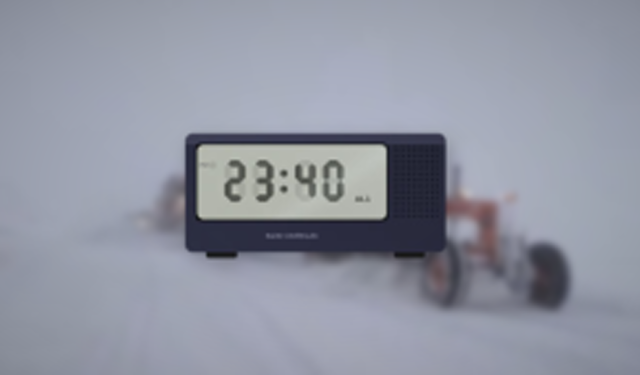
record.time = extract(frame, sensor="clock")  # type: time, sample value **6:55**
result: **23:40**
